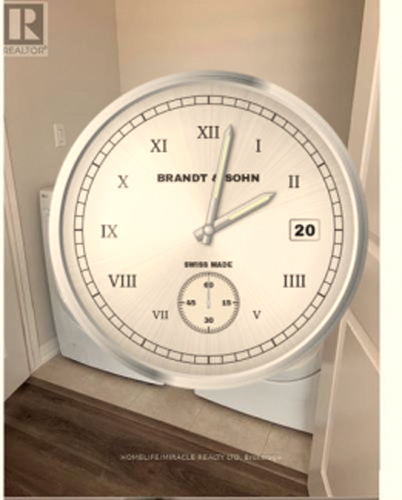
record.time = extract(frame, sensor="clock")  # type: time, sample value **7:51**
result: **2:02**
